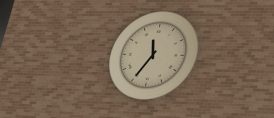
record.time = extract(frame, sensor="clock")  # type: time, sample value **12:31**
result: **11:35**
